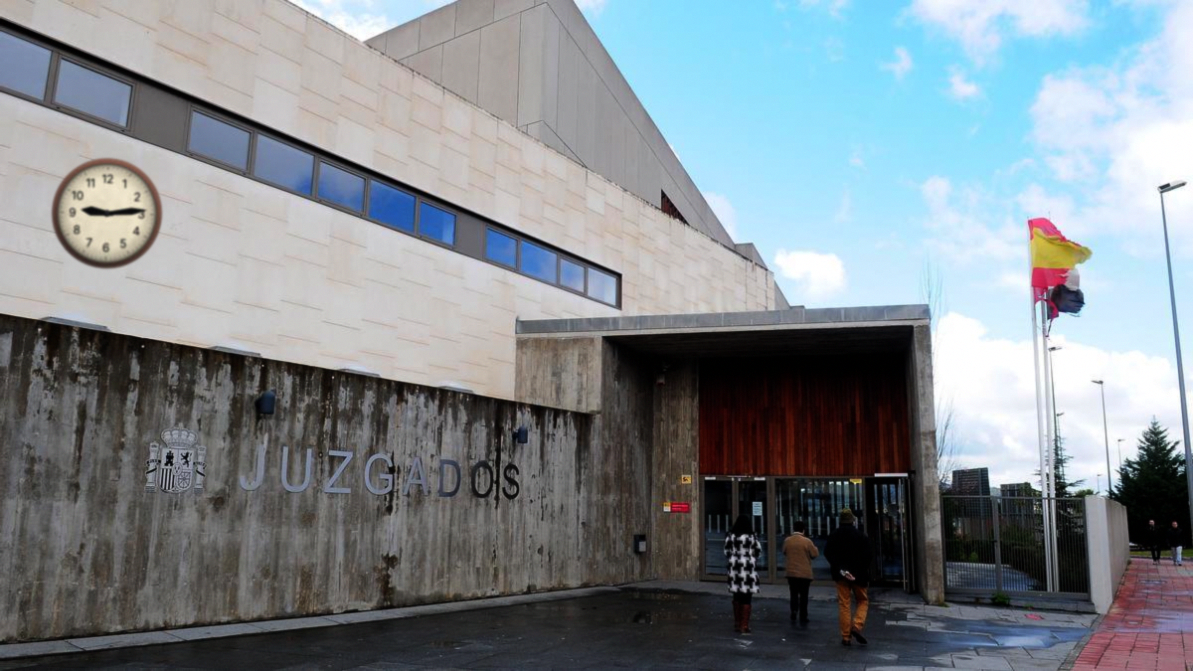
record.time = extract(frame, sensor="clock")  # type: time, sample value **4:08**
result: **9:14**
